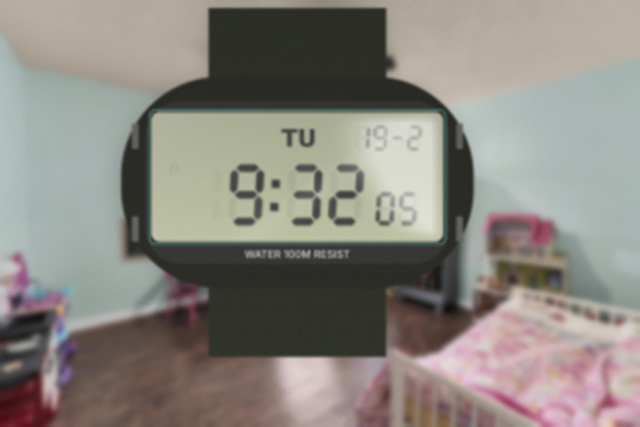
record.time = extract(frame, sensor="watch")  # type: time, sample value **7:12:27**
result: **9:32:05**
